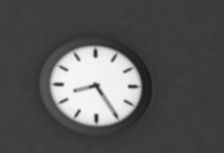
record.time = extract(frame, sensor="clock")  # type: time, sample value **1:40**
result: **8:25**
